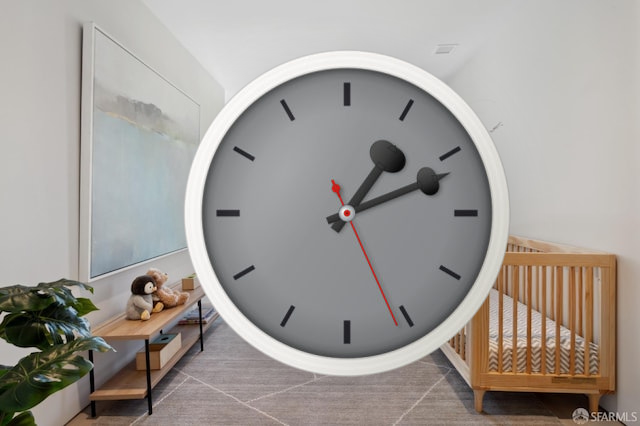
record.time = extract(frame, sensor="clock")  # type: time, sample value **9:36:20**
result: **1:11:26**
